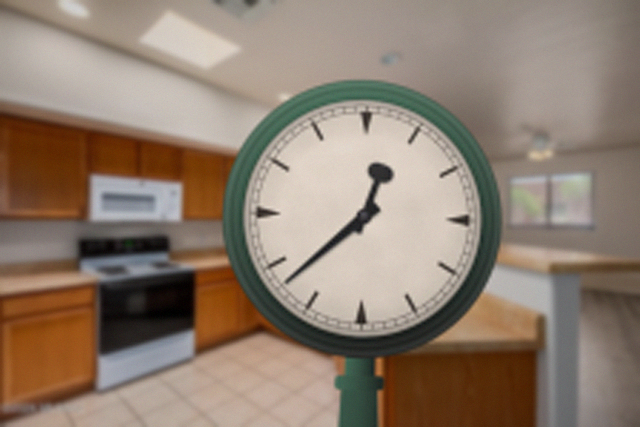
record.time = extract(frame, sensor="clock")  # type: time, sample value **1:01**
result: **12:38**
